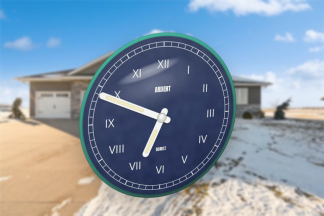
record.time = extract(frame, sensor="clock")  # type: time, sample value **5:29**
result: **6:49**
